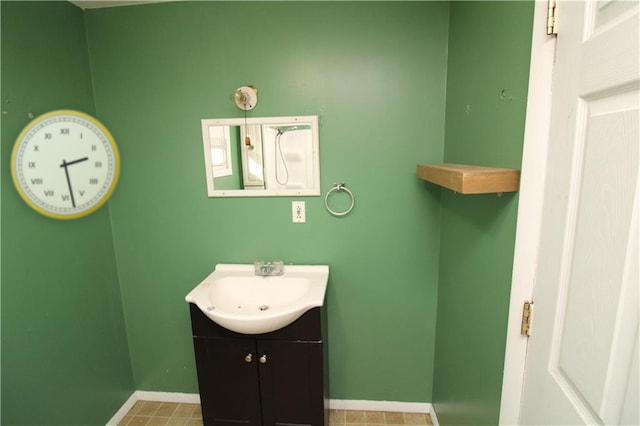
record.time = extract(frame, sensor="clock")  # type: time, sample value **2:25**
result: **2:28**
